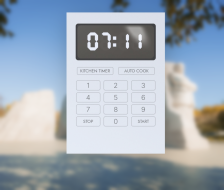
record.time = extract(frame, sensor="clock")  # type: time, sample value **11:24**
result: **7:11**
